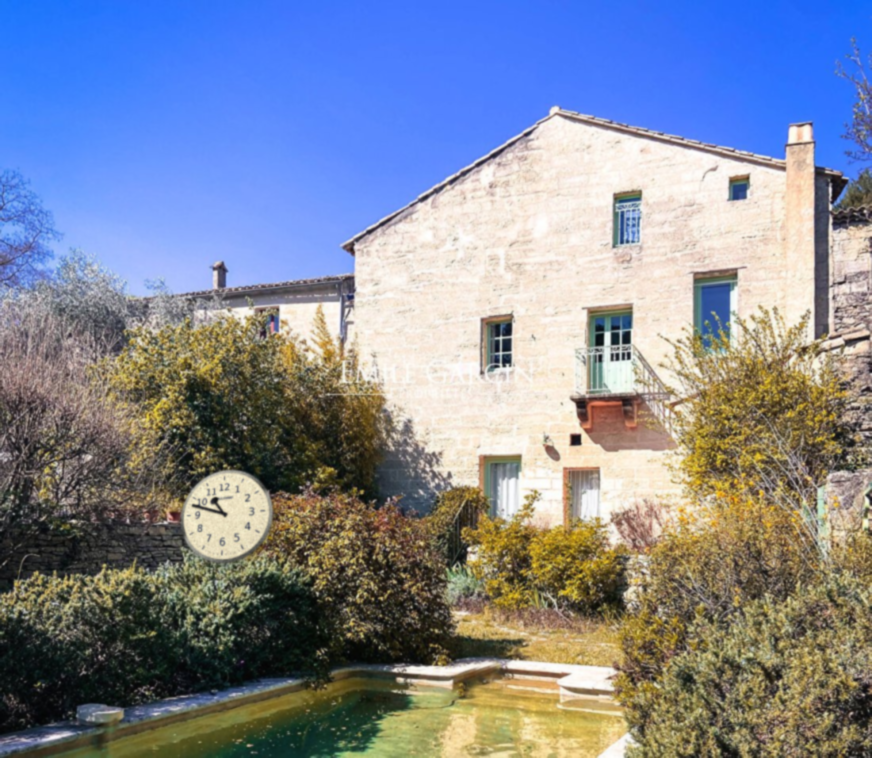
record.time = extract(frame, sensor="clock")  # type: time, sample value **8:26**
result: **10:48**
